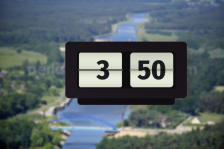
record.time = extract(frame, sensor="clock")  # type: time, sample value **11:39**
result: **3:50**
